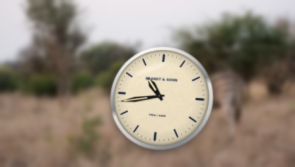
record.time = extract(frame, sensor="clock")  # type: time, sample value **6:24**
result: **10:43**
